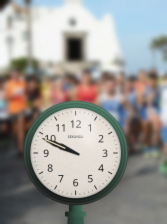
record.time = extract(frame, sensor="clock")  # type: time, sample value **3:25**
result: **9:49**
